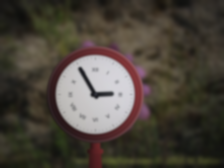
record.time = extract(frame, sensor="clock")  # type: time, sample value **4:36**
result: **2:55**
